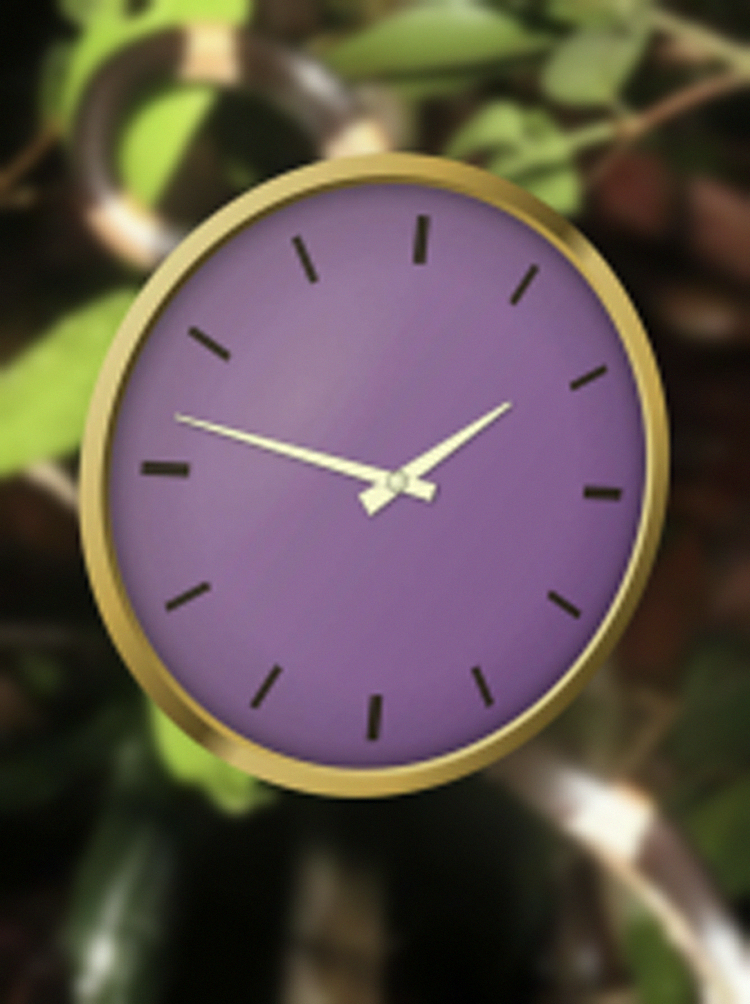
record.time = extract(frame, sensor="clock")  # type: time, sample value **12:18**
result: **1:47**
